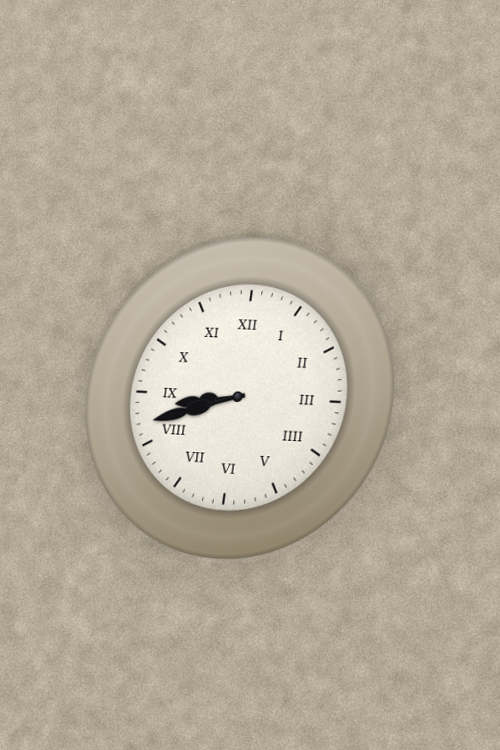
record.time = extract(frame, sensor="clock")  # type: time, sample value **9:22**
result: **8:42**
